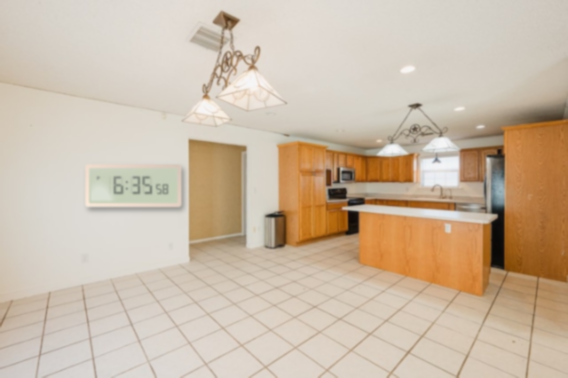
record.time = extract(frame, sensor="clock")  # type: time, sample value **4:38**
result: **6:35**
